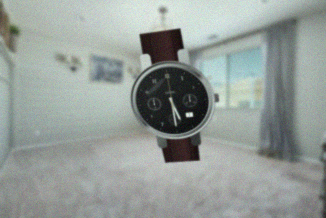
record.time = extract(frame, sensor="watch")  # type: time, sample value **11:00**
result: **5:30**
